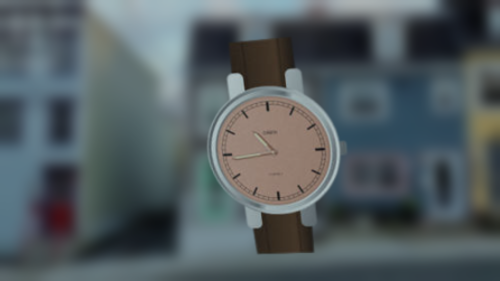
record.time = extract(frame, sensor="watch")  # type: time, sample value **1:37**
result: **10:44**
